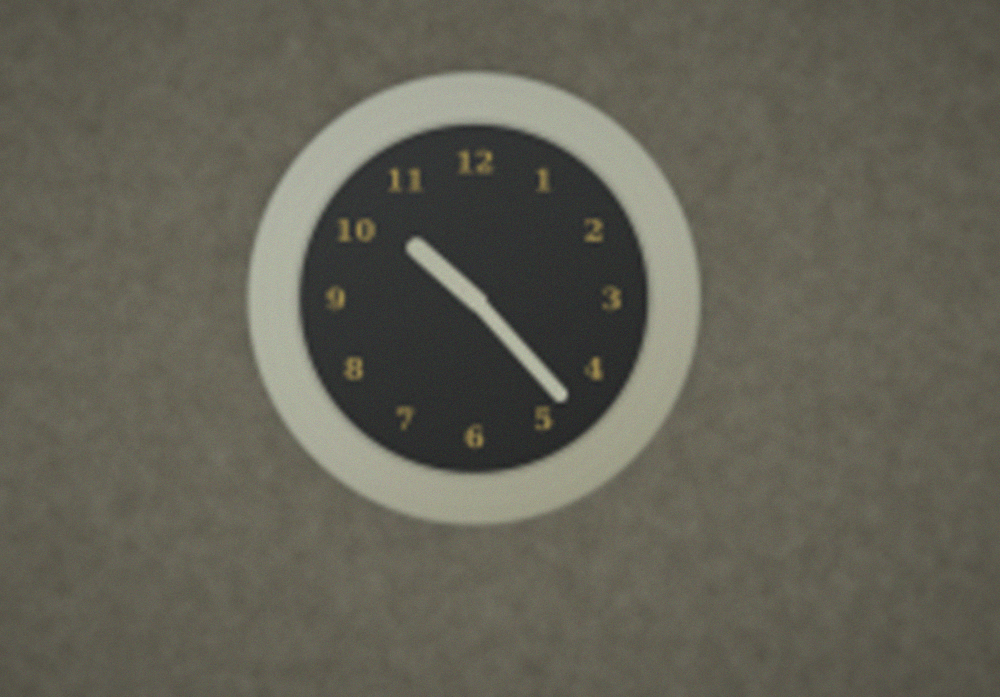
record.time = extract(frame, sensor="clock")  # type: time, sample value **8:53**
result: **10:23**
